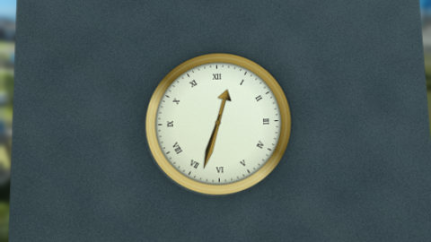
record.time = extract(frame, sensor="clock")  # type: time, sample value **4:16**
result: **12:33**
